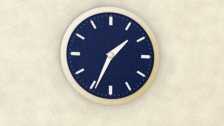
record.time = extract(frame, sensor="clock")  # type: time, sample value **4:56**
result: **1:34**
